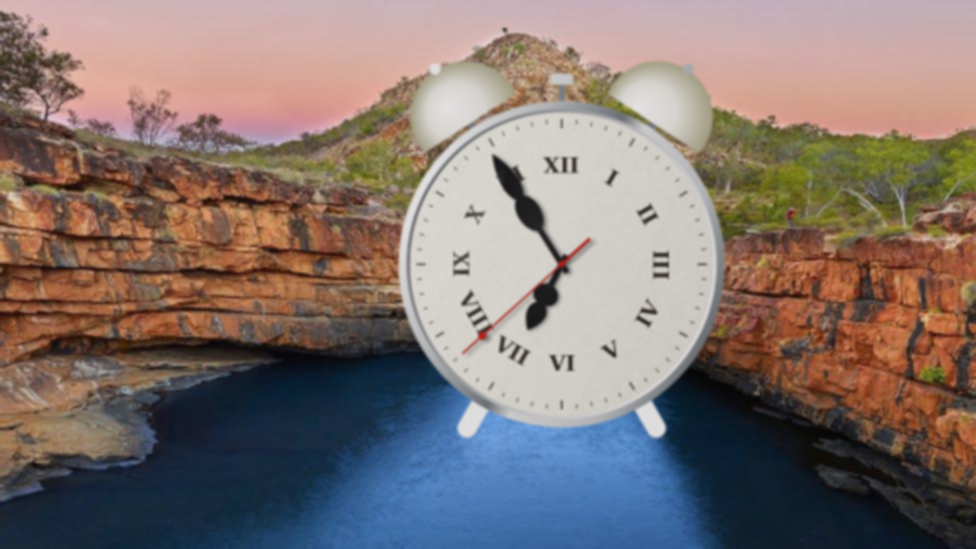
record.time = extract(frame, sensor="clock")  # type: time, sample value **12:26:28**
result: **6:54:38**
